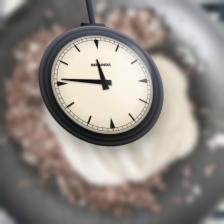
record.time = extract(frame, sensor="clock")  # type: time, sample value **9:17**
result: **11:46**
